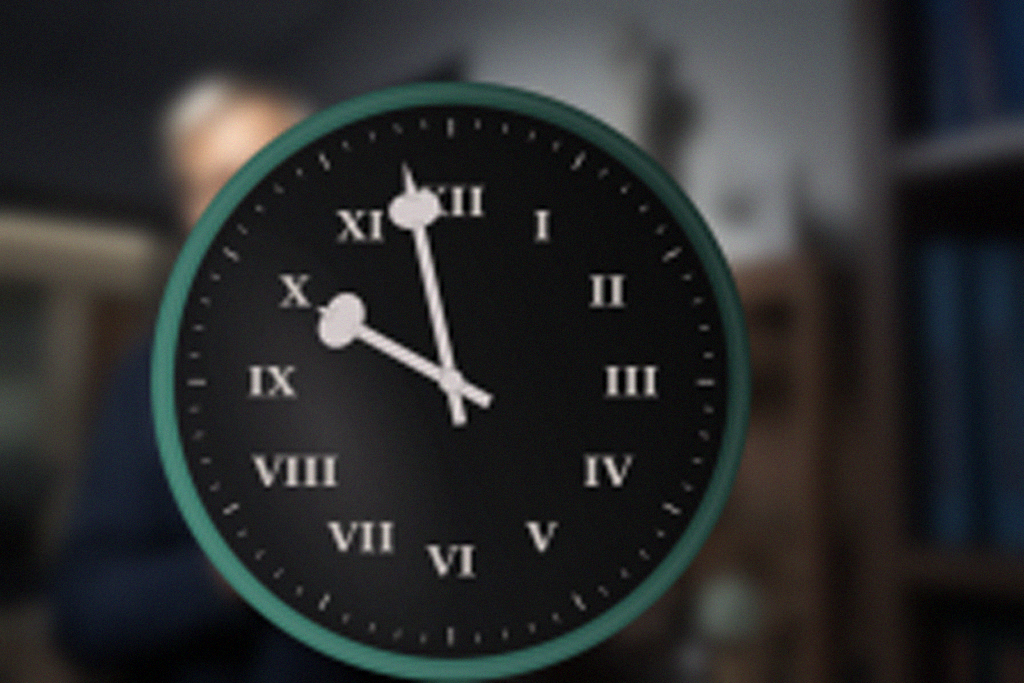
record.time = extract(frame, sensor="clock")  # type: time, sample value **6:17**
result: **9:58**
